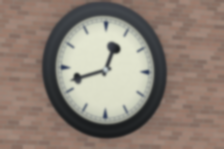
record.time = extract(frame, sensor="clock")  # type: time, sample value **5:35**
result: **12:42**
